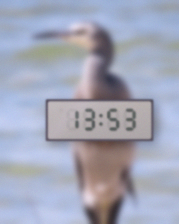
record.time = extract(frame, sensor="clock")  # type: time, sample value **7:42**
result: **13:53**
